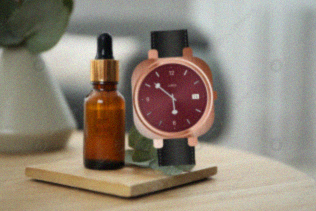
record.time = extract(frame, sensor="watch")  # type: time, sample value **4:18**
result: **5:52**
